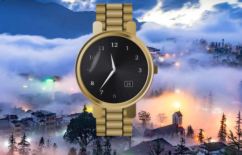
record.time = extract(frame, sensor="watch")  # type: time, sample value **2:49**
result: **11:36**
